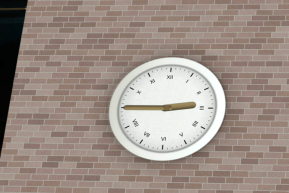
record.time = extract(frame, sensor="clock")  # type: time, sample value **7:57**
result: **2:45**
